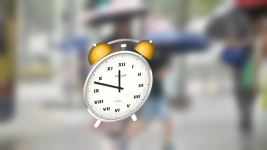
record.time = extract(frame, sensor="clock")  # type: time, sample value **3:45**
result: **11:48**
